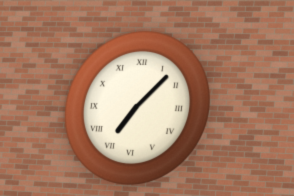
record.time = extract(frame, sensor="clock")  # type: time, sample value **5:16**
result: **7:07**
